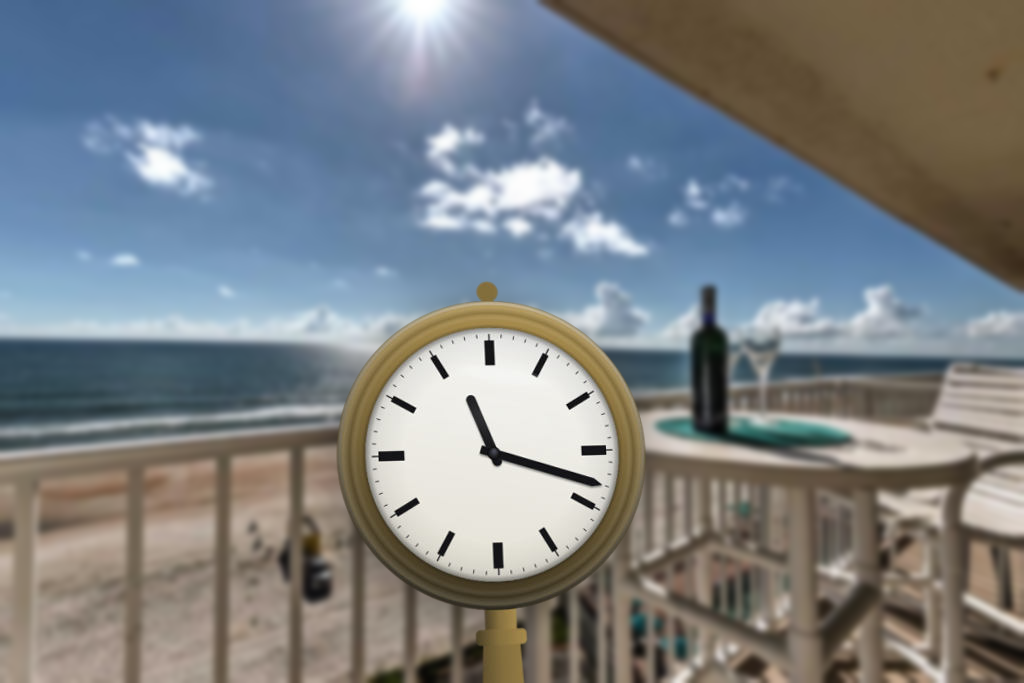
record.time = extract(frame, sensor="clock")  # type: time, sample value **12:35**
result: **11:18**
